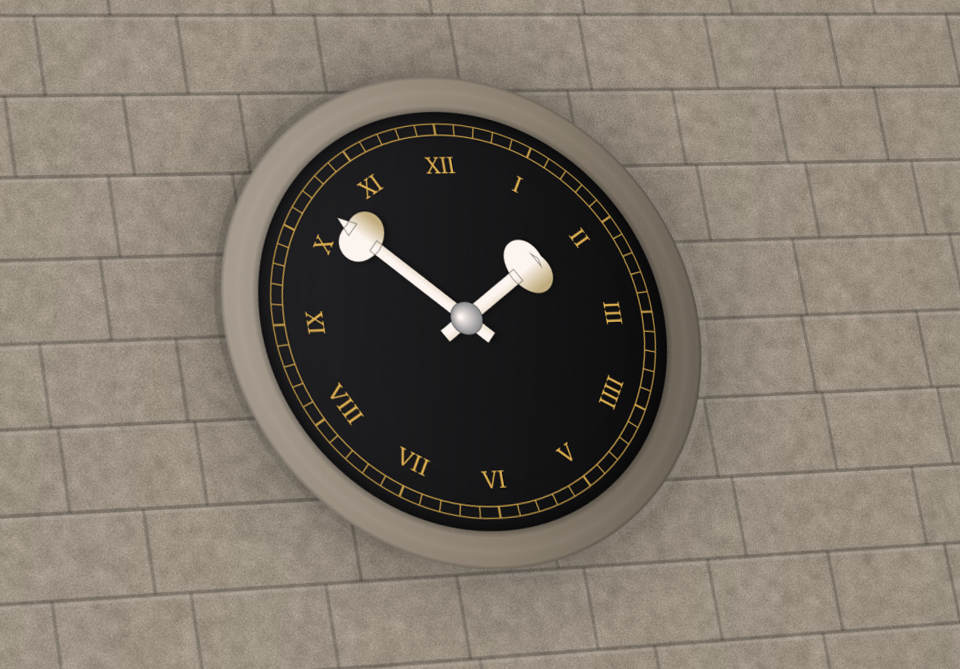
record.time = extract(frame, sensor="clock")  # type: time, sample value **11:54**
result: **1:52**
